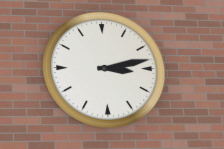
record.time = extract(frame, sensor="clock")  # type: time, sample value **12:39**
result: **3:13**
